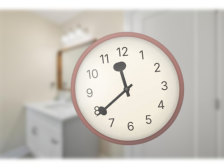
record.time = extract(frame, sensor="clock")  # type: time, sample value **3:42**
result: **11:39**
